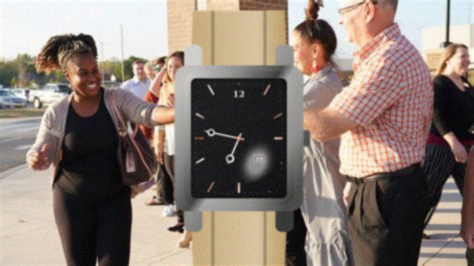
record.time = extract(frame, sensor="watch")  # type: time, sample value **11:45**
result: **6:47**
